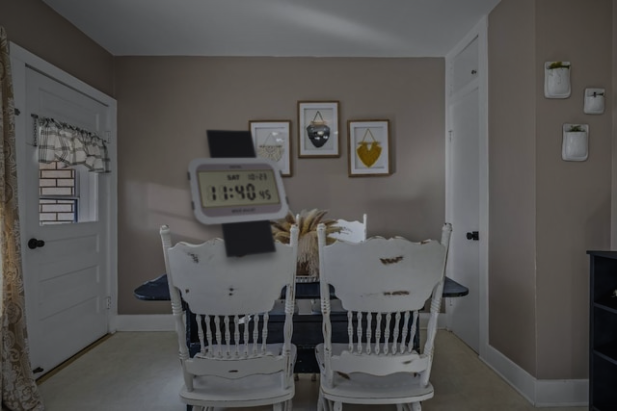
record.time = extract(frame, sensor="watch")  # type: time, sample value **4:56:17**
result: **11:40:45**
